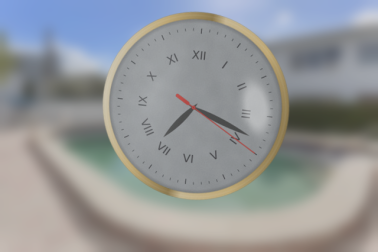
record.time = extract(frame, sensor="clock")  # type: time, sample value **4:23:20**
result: **7:18:20**
